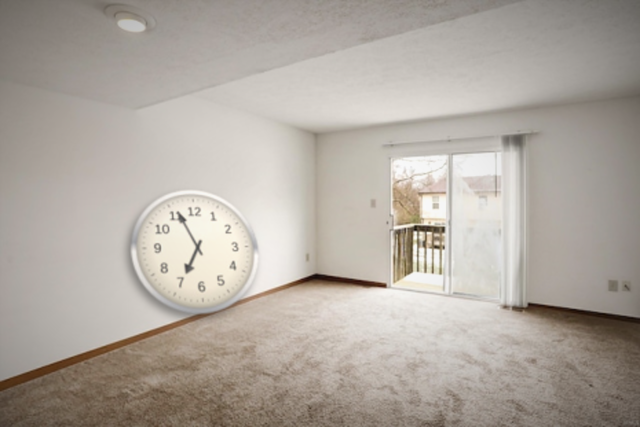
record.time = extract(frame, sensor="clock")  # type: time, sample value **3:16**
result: **6:56**
